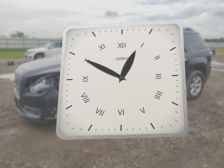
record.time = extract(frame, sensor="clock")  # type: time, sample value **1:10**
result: **12:50**
